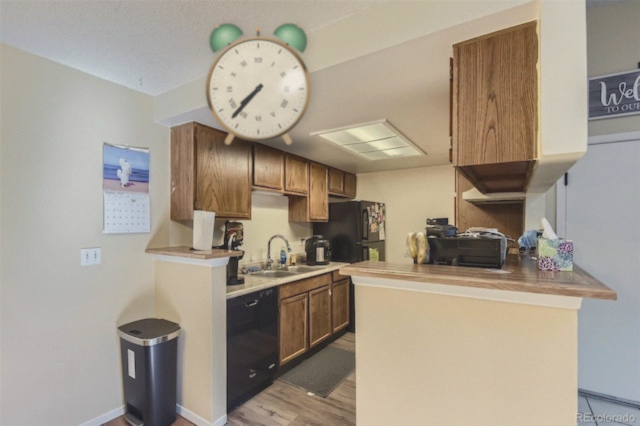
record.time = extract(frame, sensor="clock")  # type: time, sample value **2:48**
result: **7:37**
